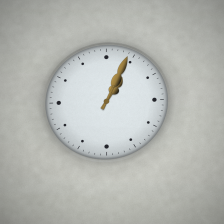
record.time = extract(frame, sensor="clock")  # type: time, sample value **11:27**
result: **1:04**
